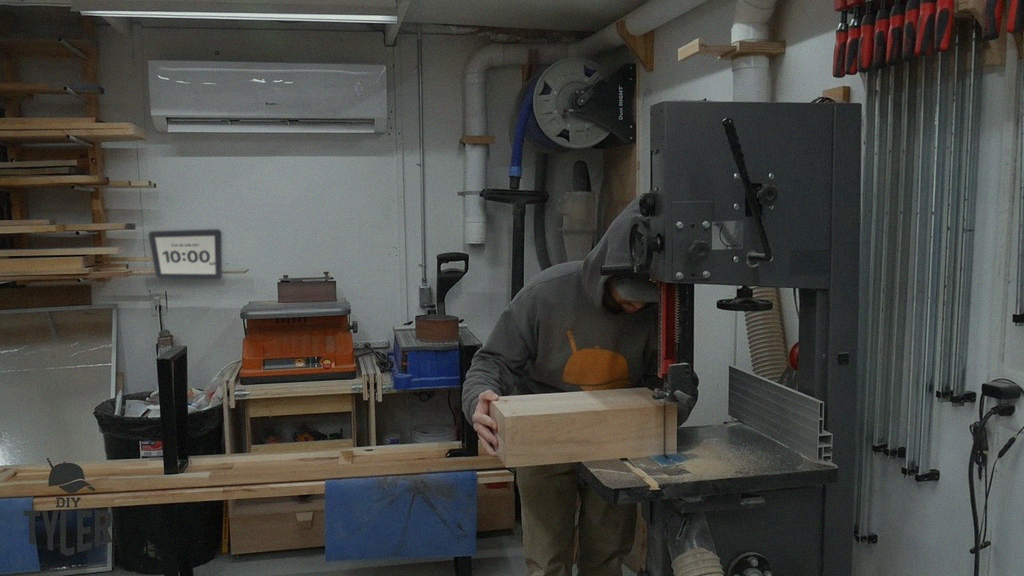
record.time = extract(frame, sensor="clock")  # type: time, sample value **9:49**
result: **10:00**
